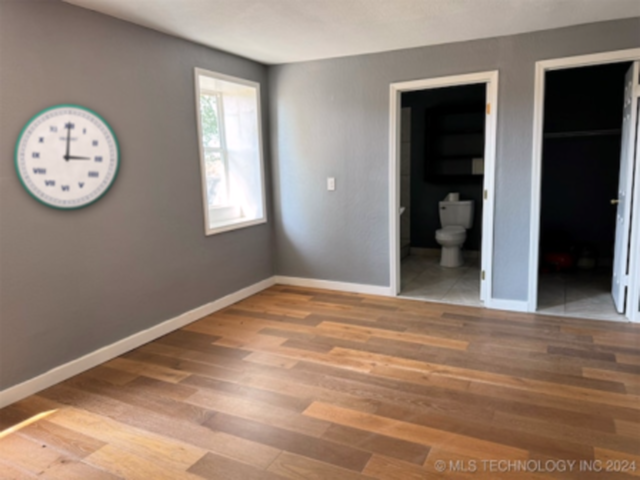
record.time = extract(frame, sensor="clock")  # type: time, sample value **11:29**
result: **3:00**
